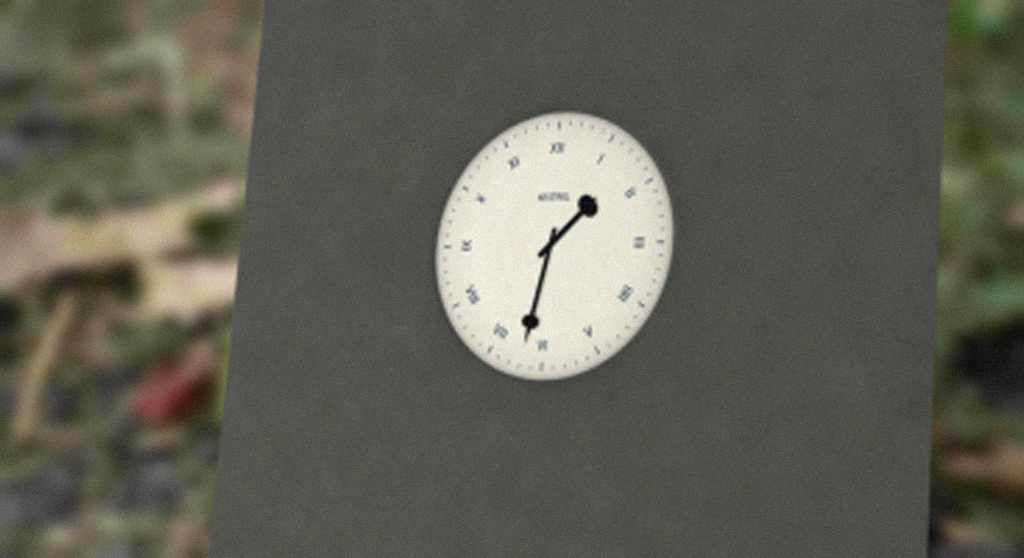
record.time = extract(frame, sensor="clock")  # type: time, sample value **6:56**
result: **1:32**
